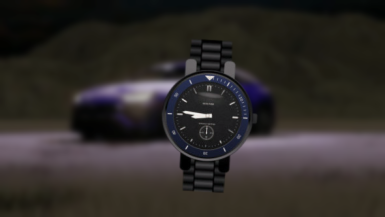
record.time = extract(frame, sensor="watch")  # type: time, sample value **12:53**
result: **8:46**
